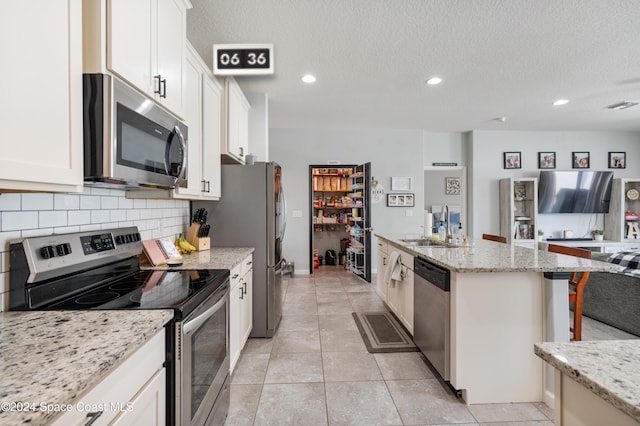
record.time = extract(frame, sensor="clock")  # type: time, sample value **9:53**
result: **6:36**
